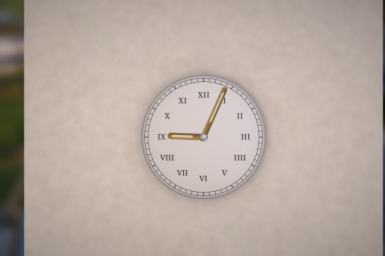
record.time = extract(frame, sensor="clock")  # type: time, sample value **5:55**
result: **9:04**
